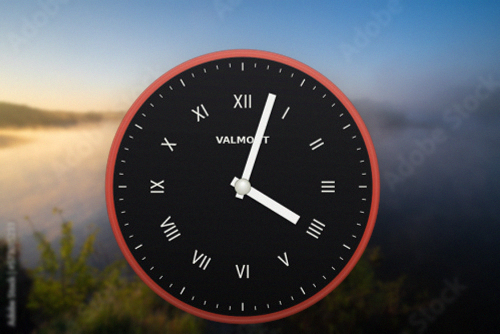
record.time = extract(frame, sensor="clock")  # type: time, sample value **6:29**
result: **4:03**
